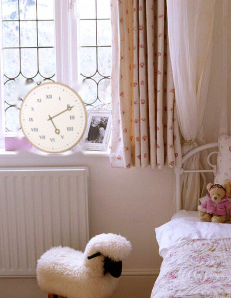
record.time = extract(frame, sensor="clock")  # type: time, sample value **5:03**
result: **5:11**
